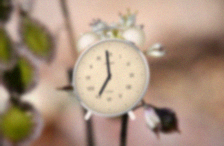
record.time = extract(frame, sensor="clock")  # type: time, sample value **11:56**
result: **6:59**
